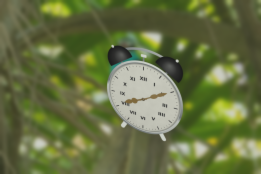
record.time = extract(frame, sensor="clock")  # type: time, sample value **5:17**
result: **8:10**
